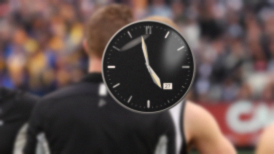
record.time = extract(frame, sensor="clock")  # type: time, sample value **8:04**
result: **4:58**
